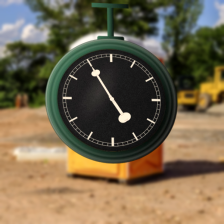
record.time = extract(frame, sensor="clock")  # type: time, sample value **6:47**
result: **4:55**
